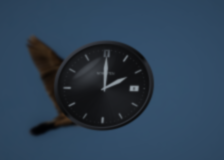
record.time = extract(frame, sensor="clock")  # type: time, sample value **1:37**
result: **2:00**
